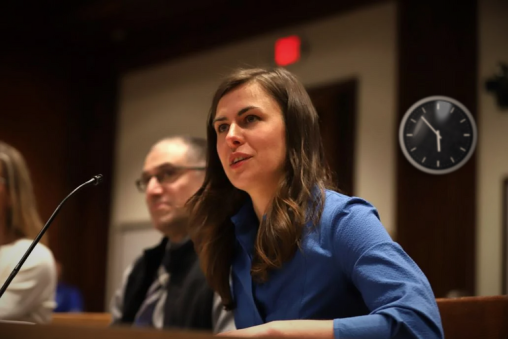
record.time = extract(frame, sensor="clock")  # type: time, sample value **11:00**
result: **5:53**
